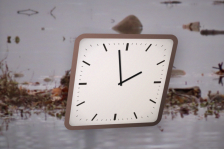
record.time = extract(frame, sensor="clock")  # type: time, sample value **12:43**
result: **1:58**
